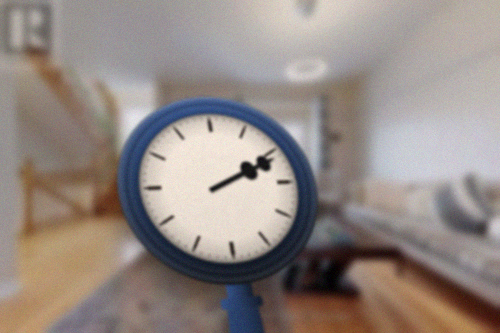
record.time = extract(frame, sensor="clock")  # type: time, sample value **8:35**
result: **2:11**
